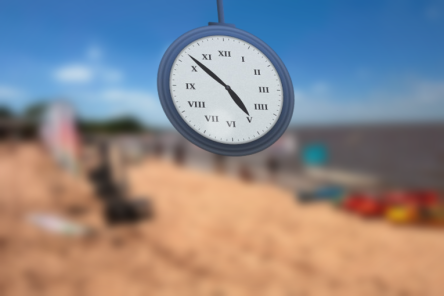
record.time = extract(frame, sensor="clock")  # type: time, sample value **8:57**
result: **4:52**
